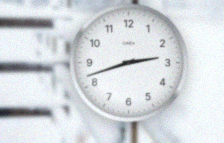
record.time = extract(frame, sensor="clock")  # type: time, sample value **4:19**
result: **2:42**
